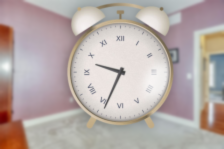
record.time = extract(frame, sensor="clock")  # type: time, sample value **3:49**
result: **9:34**
